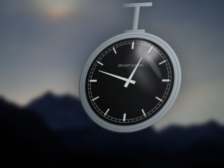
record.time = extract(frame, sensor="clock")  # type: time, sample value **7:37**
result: **12:48**
